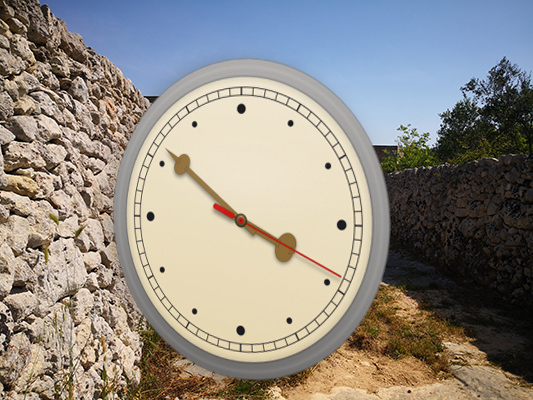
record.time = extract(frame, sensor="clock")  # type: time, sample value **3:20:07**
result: **3:51:19**
